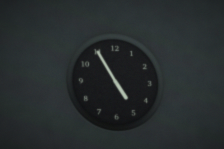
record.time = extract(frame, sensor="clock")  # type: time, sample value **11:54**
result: **4:55**
